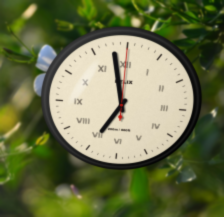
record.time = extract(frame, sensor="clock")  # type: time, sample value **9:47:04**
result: **6:58:00**
